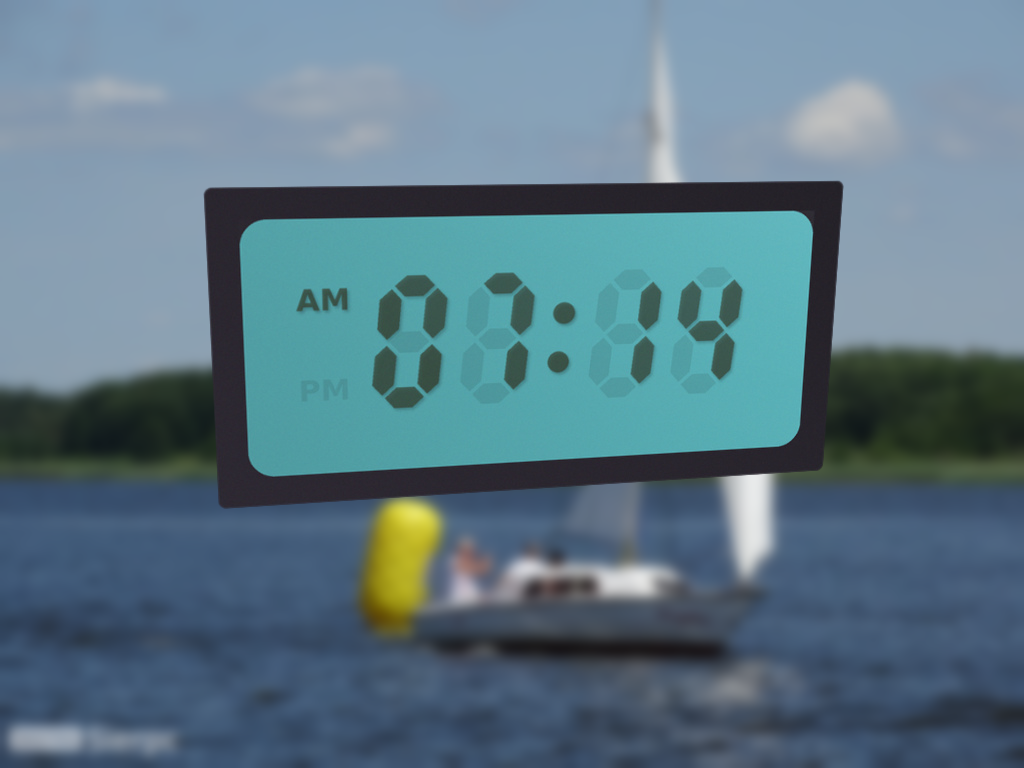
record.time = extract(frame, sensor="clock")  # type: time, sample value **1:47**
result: **7:14**
